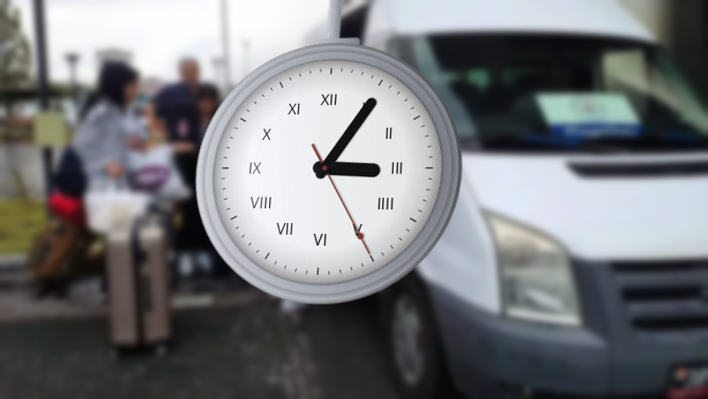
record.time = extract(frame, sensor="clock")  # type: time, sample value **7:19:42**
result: **3:05:25**
